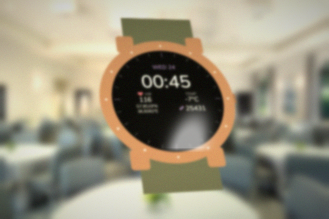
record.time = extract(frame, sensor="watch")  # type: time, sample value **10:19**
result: **0:45**
